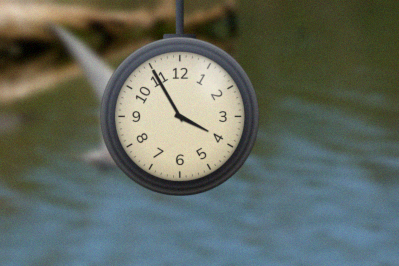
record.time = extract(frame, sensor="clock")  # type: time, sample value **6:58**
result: **3:55**
